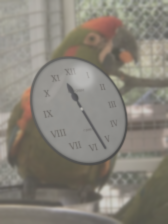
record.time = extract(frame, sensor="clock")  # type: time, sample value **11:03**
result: **11:27**
